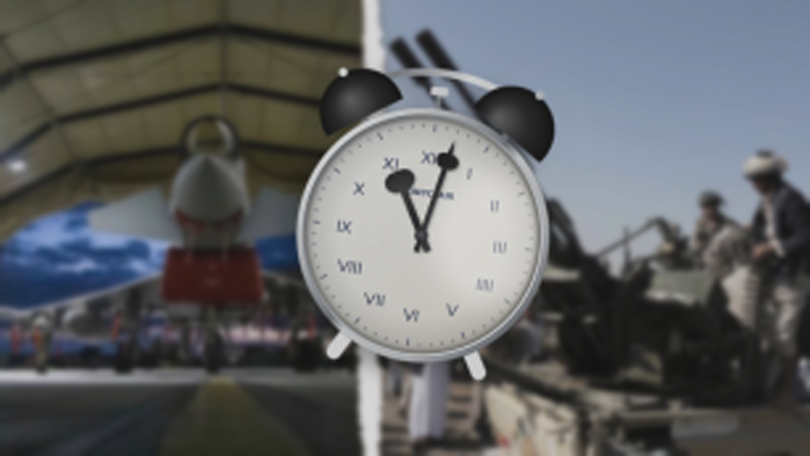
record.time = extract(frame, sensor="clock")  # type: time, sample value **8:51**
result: **11:02**
